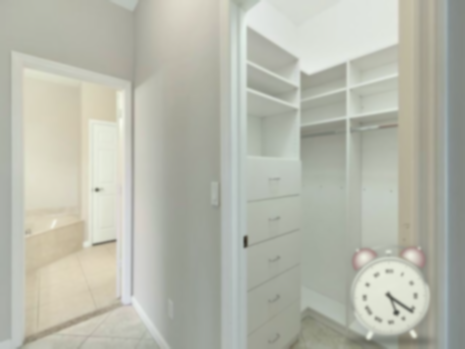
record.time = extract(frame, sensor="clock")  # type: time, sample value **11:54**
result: **5:21**
